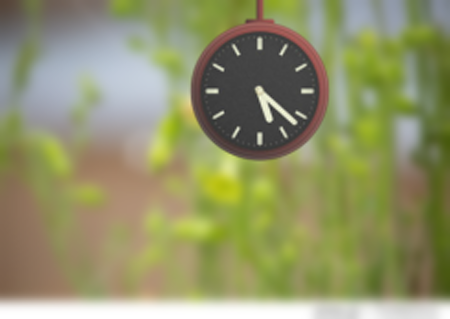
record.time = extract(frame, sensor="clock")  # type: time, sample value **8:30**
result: **5:22**
